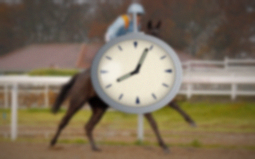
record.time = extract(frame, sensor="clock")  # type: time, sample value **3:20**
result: **8:04**
